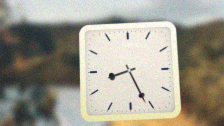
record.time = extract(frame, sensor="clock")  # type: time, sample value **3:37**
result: **8:26**
